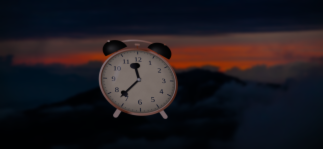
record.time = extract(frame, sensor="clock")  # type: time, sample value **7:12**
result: **11:37**
